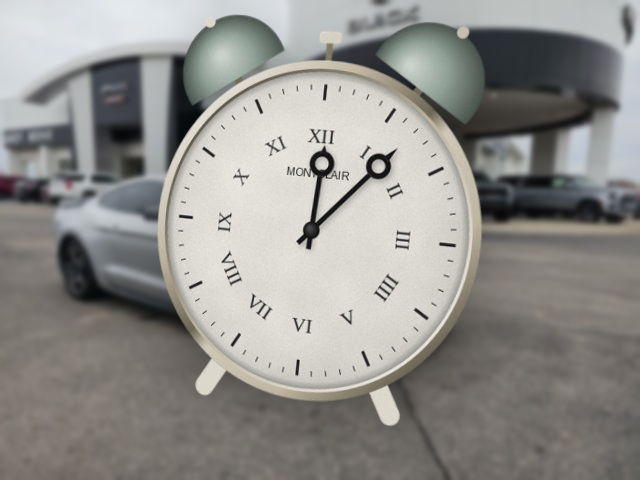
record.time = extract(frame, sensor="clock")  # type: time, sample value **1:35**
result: **12:07**
